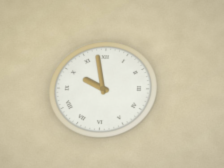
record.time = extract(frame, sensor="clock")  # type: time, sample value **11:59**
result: **9:58**
